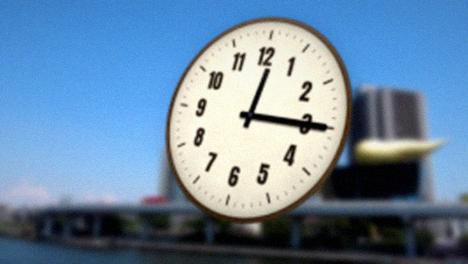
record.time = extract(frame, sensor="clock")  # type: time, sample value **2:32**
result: **12:15**
